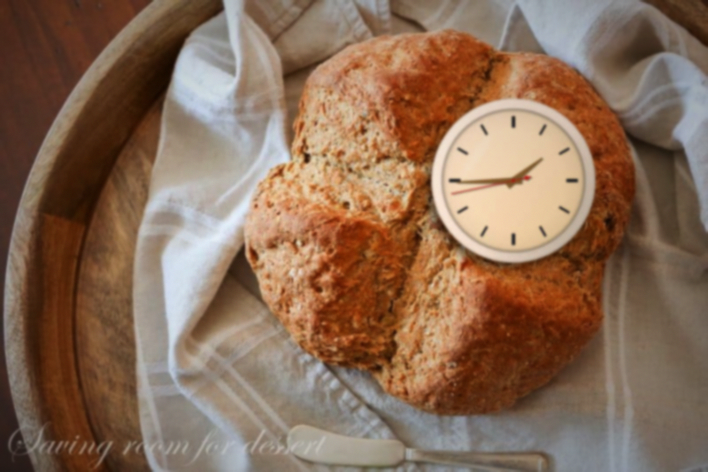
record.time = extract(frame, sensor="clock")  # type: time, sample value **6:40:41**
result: **1:44:43**
